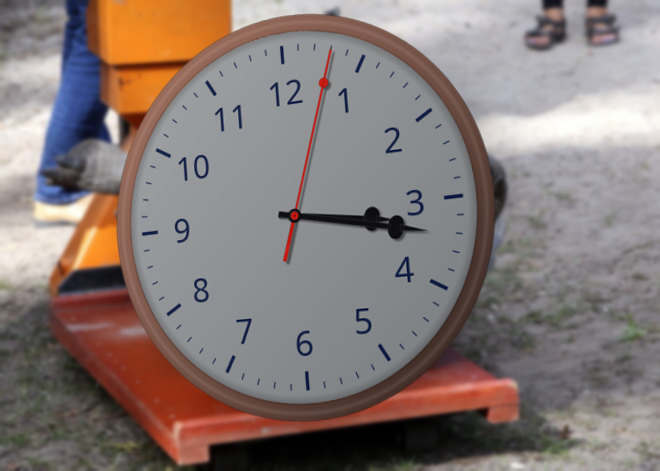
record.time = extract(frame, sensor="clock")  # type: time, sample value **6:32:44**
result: **3:17:03**
